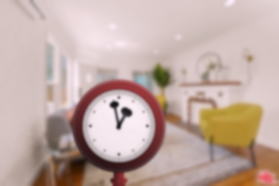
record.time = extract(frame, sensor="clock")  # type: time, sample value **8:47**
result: **12:58**
